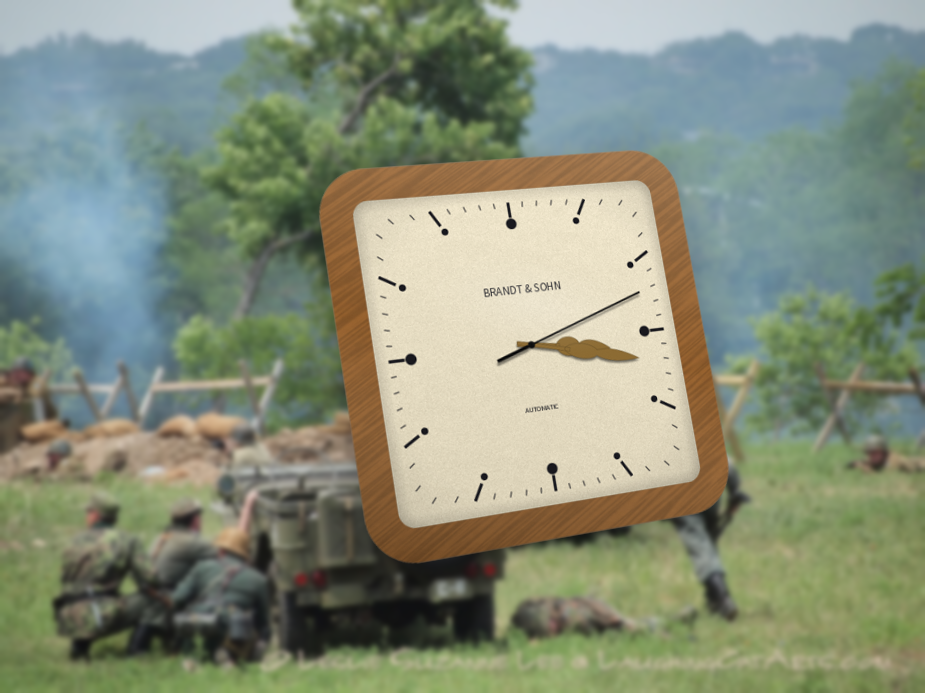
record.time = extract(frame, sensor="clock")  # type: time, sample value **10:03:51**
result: **3:17:12**
